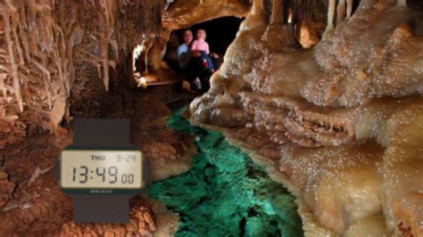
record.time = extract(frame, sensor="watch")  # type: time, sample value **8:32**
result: **13:49**
